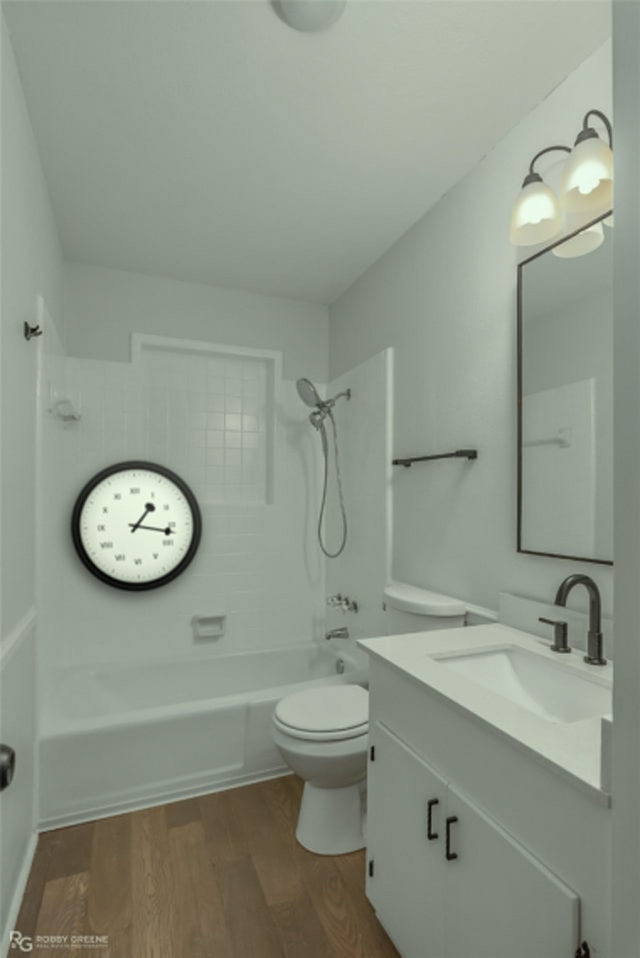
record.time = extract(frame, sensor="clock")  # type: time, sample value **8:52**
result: **1:17**
